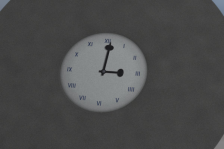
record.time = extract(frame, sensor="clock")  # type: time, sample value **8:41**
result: **3:01**
